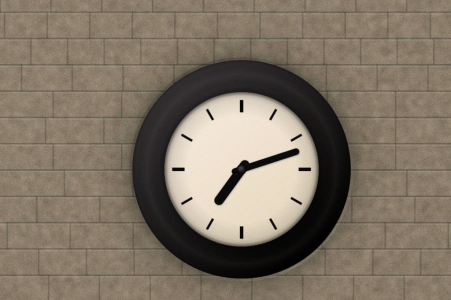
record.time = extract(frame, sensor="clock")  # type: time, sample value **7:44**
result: **7:12**
